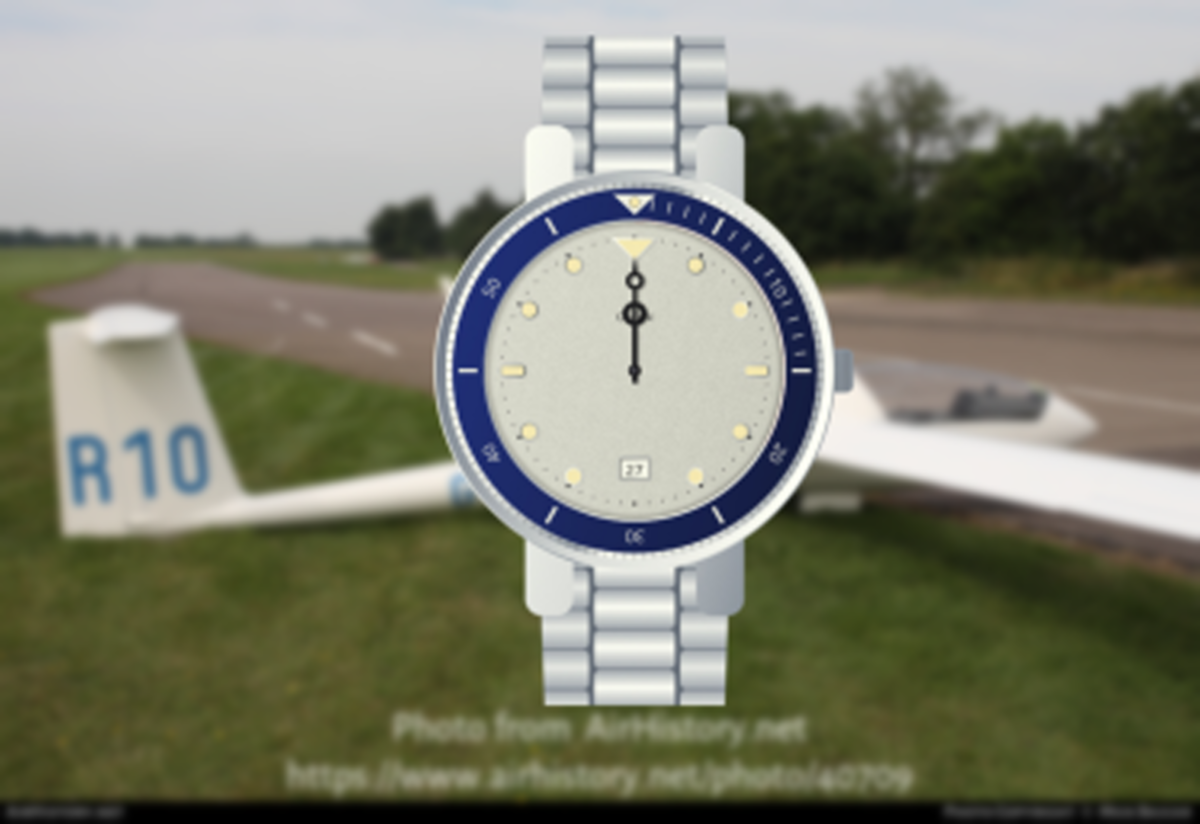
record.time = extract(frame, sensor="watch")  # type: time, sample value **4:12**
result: **12:00**
